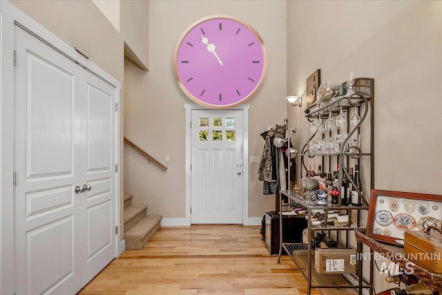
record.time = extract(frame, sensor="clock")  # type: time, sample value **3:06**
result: **10:54**
